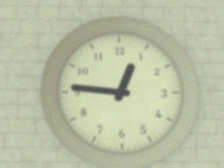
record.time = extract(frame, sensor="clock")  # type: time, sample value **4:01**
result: **12:46**
